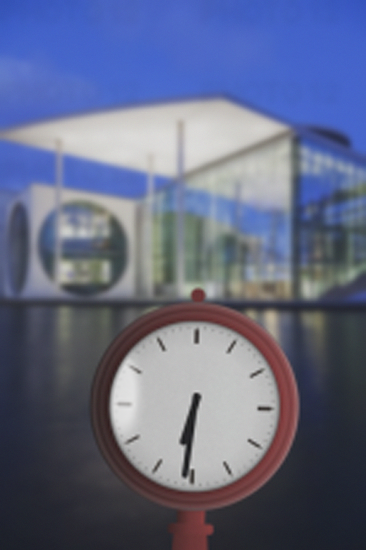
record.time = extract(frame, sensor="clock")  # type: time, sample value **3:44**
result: **6:31**
